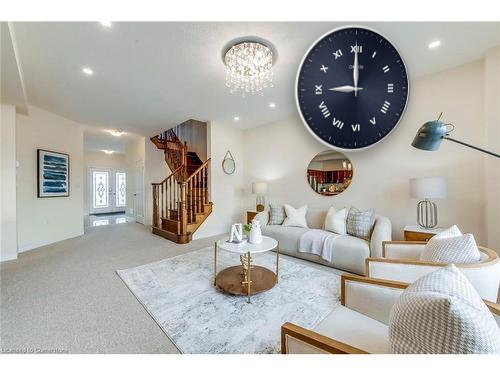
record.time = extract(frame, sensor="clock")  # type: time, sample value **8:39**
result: **9:00**
